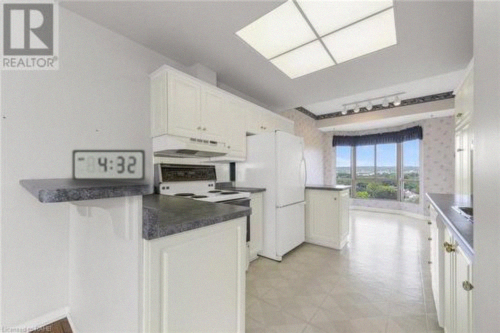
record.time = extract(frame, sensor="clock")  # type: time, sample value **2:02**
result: **4:32**
